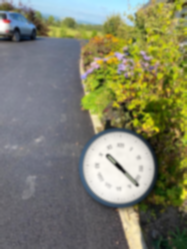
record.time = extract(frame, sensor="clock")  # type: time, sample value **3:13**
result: **10:22**
